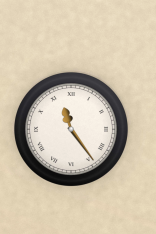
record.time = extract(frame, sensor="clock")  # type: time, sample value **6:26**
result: **11:24**
